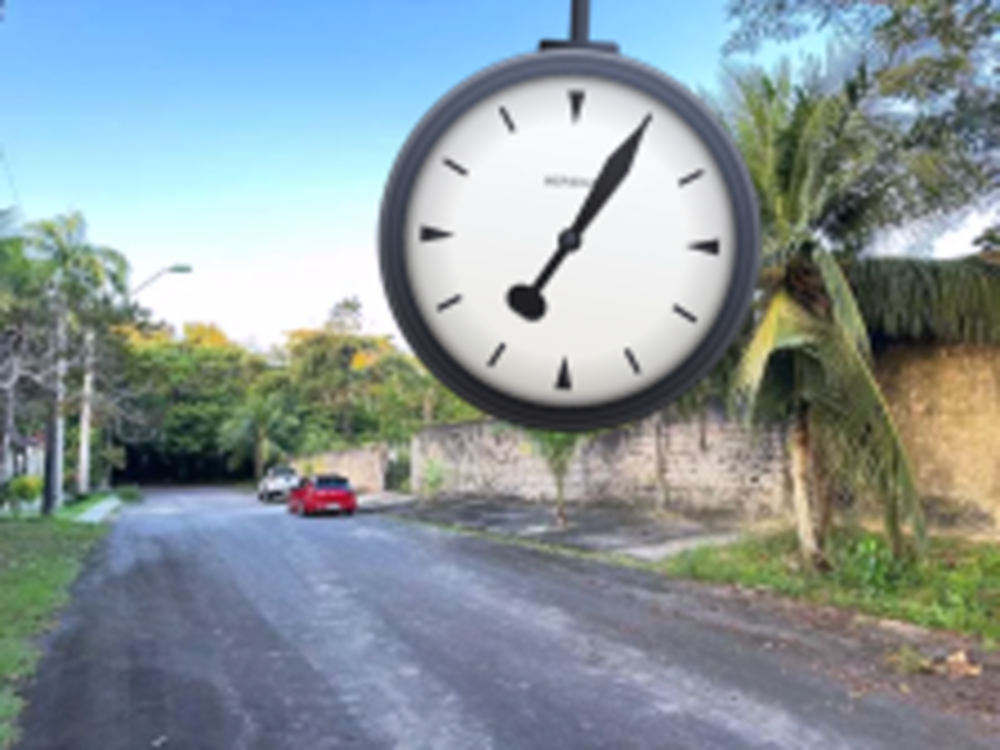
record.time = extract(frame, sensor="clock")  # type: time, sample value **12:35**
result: **7:05**
